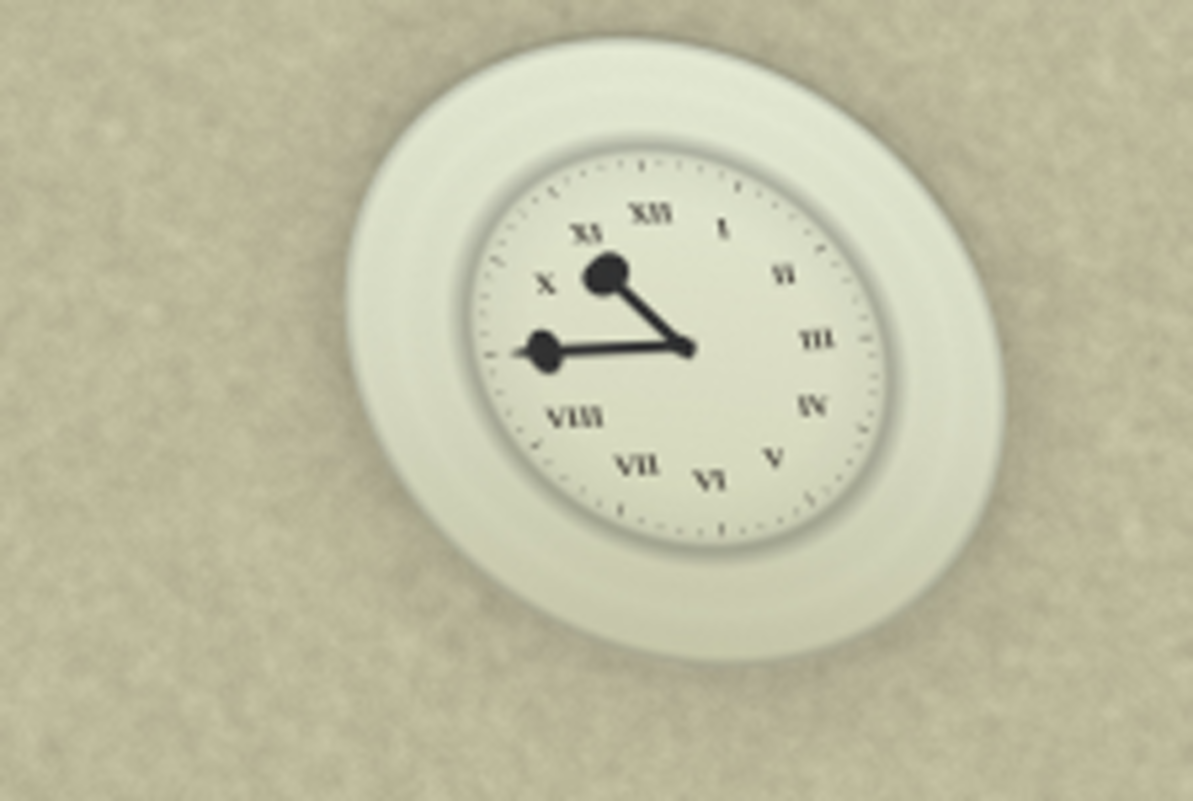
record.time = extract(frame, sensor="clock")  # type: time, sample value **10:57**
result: **10:45**
